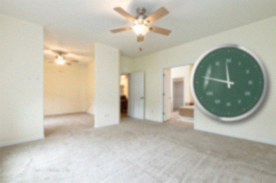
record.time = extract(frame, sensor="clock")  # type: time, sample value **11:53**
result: **11:47**
